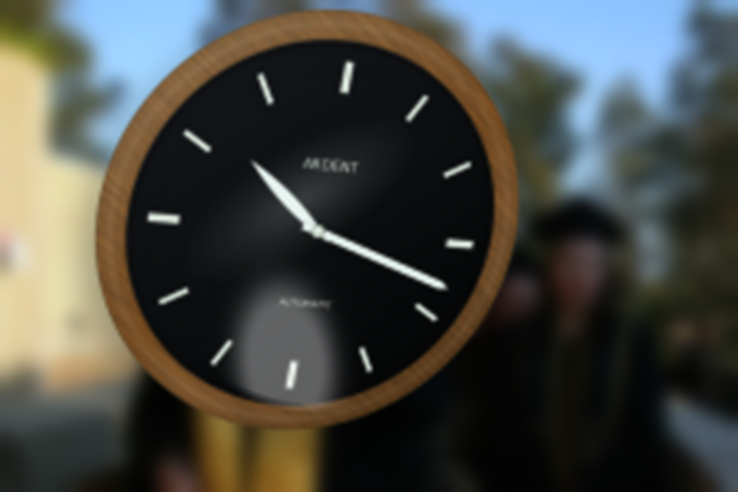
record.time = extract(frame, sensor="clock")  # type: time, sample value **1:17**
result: **10:18**
